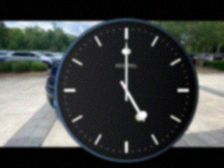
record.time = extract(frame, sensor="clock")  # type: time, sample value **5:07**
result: **5:00**
